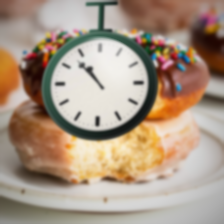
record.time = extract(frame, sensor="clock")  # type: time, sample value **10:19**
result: **10:53**
